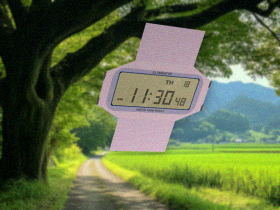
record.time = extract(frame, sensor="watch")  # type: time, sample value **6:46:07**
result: **11:30:48**
